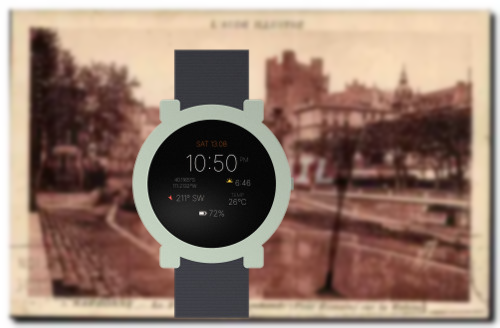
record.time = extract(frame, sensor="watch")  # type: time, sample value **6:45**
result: **10:50**
